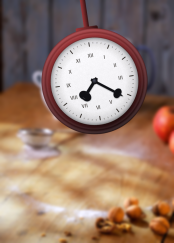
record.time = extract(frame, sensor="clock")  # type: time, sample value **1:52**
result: **7:21**
